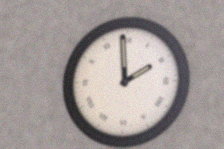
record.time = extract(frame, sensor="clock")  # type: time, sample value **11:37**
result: **1:59**
